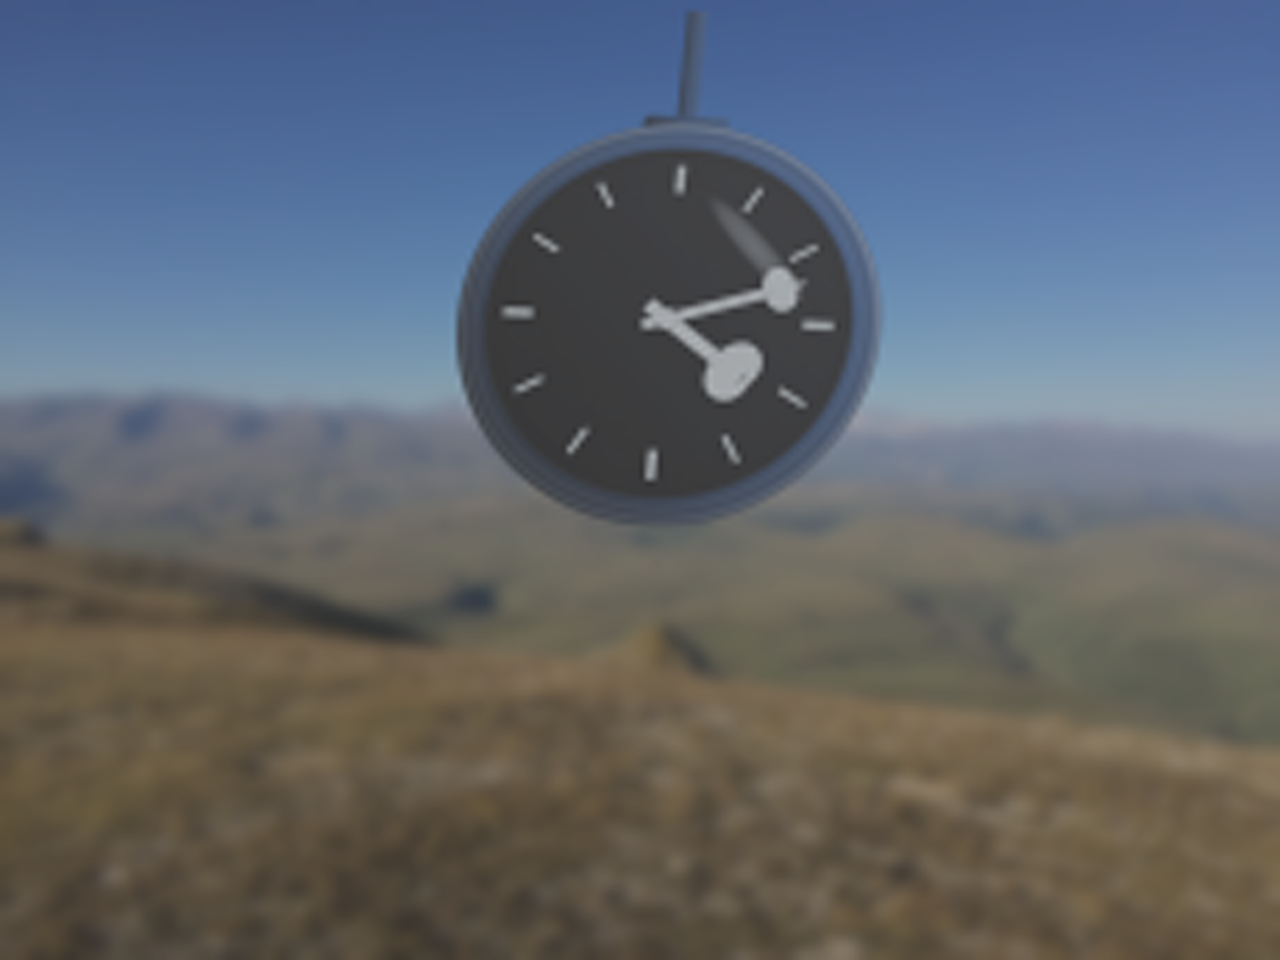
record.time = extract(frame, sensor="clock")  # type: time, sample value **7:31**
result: **4:12**
